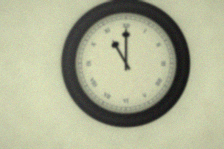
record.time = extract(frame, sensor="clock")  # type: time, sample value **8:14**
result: **11:00**
